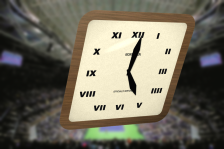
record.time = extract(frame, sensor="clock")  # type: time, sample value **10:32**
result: **5:01**
